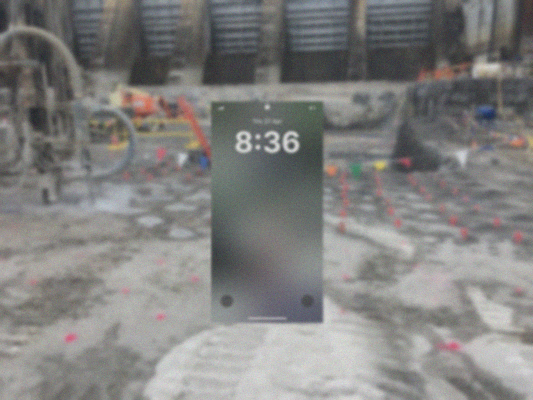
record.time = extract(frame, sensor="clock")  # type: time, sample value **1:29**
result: **8:36**
